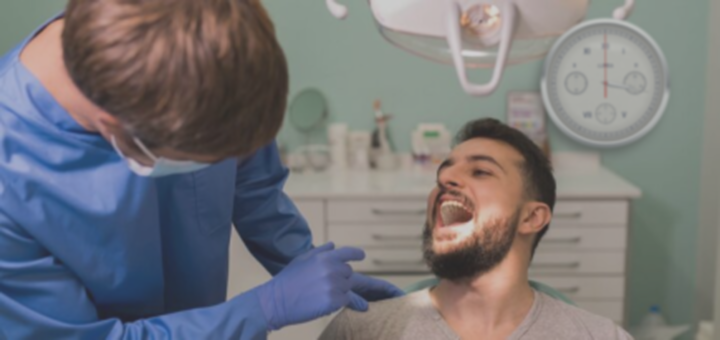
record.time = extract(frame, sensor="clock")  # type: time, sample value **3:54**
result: **3:17**
